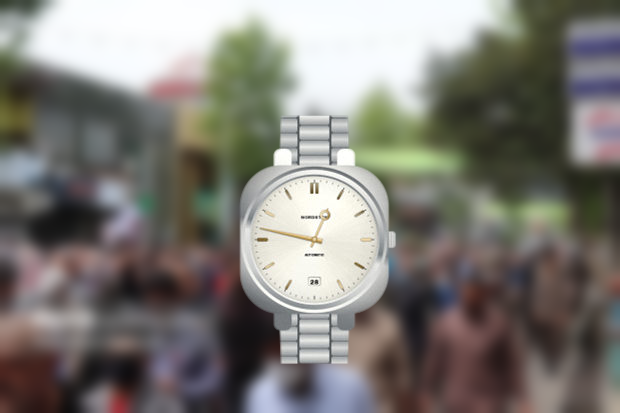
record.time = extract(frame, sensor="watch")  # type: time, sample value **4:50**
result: **12:47**
